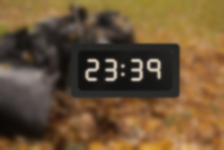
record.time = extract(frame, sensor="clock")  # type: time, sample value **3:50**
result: **23:39**
